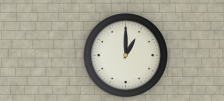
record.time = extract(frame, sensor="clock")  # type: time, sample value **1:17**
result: **1:00**
